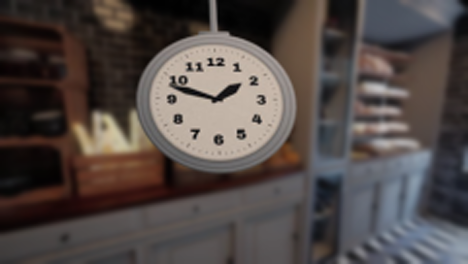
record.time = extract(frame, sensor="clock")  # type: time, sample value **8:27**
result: **1:48**
